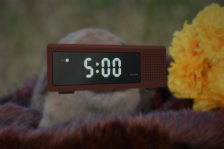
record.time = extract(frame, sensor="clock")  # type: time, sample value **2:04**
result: **5:00**
